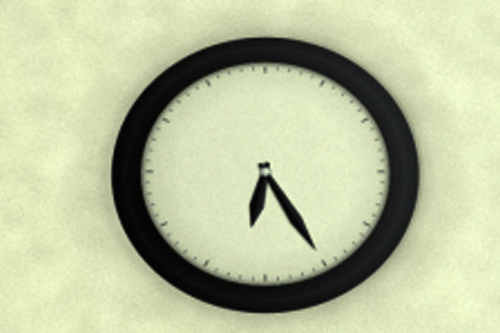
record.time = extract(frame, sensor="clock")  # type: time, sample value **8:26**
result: **6:25**
